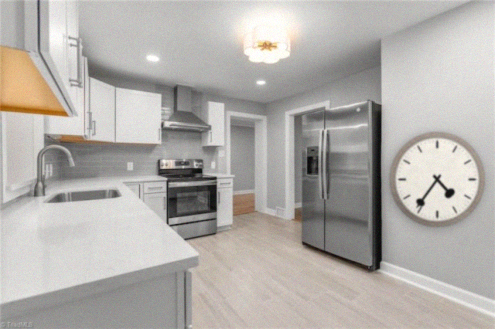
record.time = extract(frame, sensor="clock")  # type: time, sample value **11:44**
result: **4:36**
